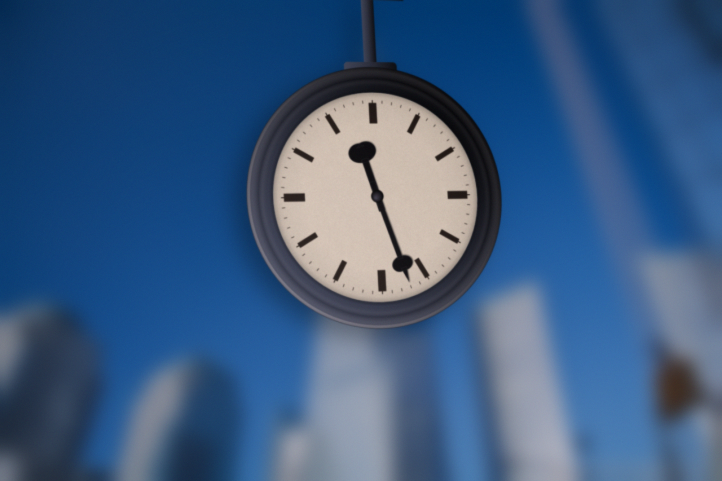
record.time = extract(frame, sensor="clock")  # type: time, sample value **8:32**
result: **11:27**
